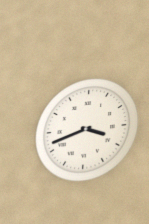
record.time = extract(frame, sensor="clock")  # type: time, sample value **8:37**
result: **3:42**
